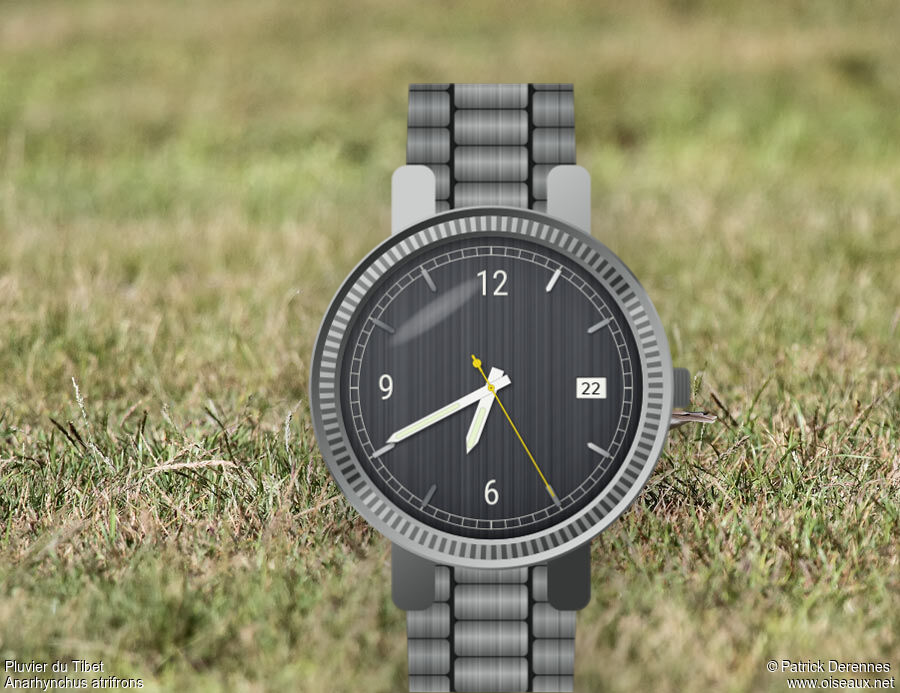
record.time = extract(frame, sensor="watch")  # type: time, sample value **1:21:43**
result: **6:40:25**
